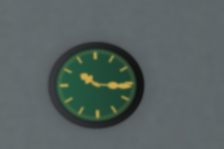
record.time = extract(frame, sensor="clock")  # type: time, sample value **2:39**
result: **10:16**
